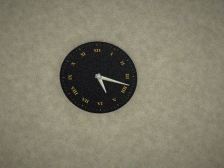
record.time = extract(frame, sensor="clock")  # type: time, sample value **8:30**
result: **5:18**
